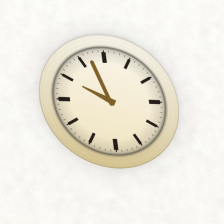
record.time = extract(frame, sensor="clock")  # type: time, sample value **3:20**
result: **9:57**
